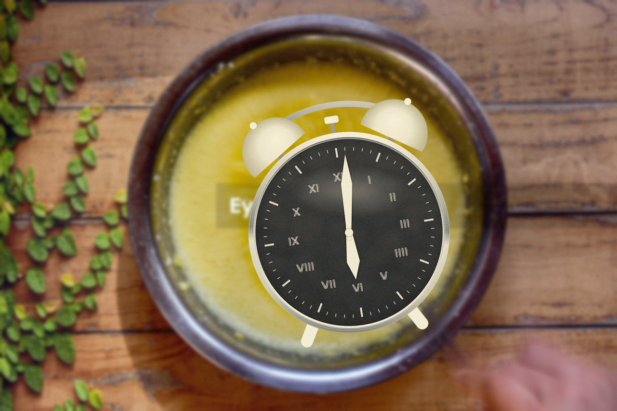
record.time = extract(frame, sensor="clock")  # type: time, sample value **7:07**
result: **6:01**
